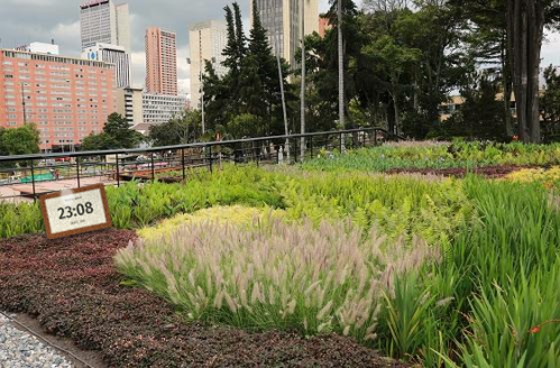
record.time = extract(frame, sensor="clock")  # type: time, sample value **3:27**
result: **23:08**
